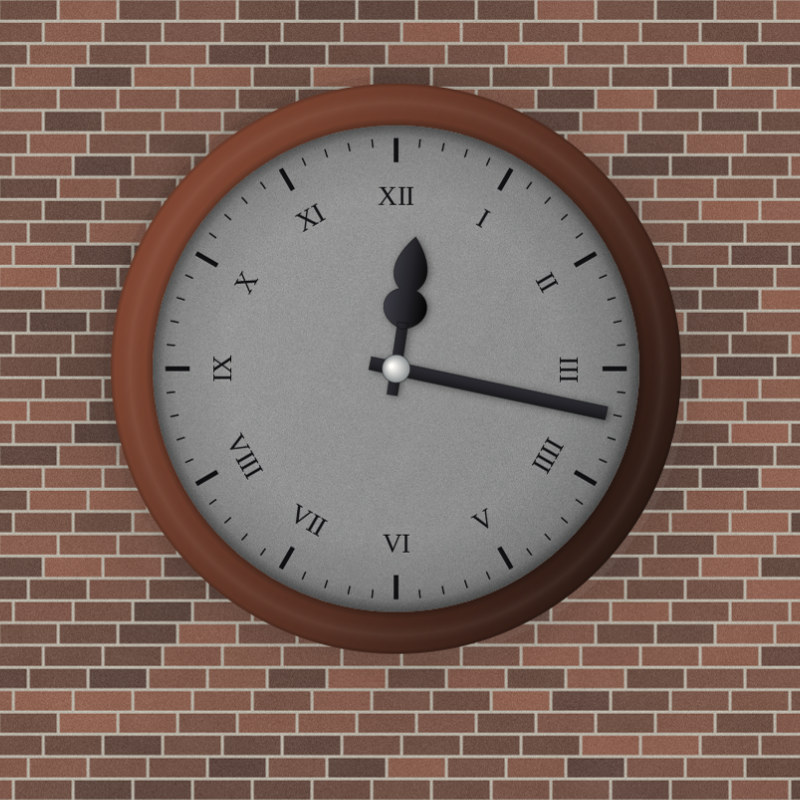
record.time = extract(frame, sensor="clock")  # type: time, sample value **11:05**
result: **12:17**
